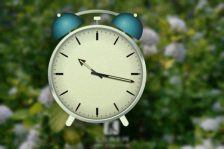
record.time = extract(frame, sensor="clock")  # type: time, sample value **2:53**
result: **10:17**
